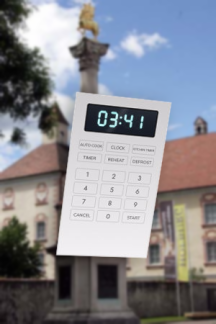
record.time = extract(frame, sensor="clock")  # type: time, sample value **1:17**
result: **3:41**
